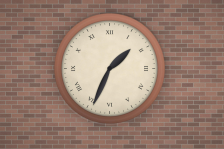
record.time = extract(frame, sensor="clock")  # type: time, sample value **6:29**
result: **1:34**
